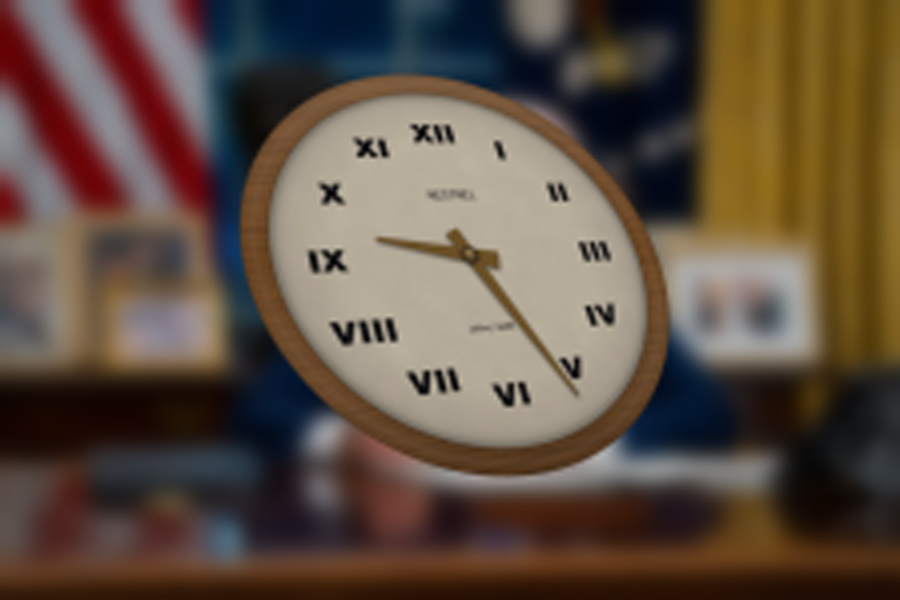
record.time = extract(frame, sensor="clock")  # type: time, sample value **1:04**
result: **9:26**
